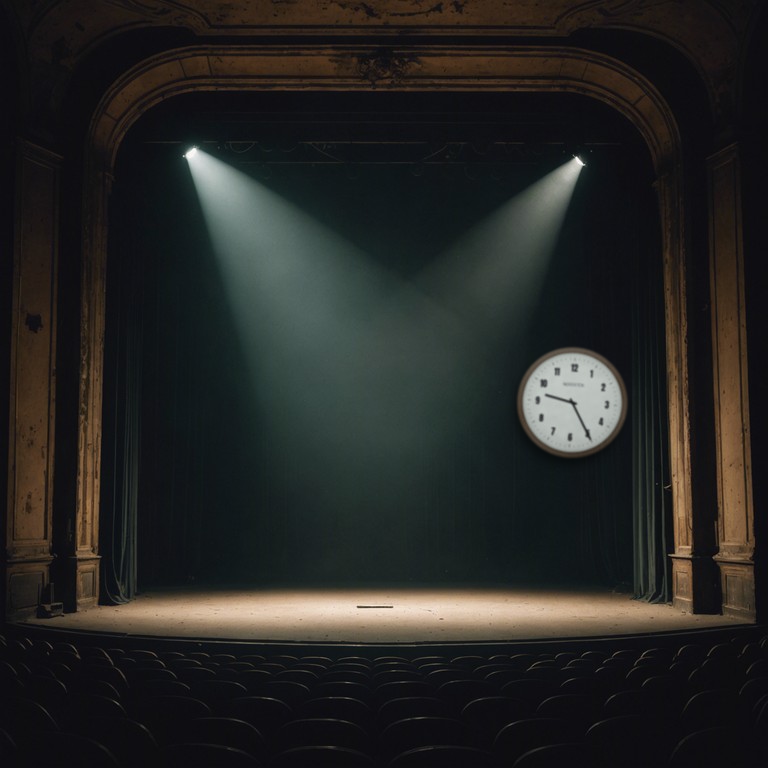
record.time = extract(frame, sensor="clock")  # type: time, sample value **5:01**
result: **9:25**
